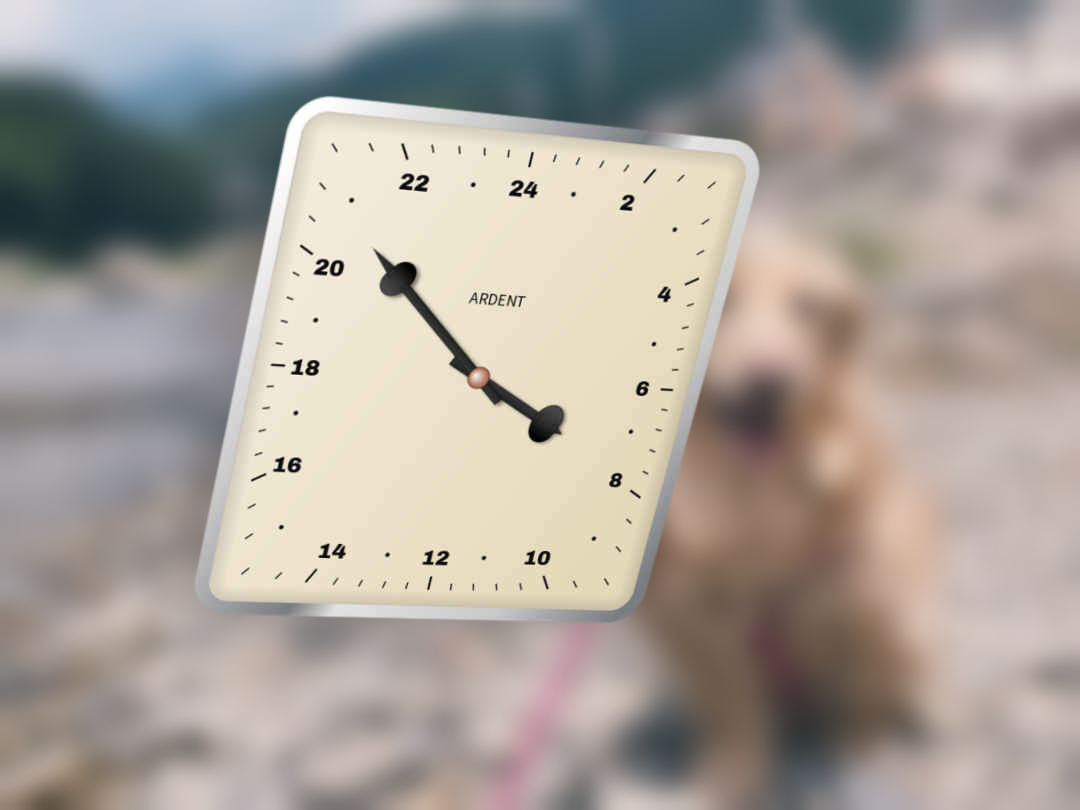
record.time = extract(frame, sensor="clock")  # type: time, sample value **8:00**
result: **7:52**
